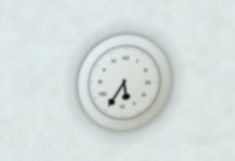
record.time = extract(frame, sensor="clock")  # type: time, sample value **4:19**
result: **5:35**
